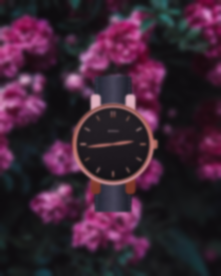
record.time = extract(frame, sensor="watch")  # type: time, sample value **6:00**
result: **2:44**
